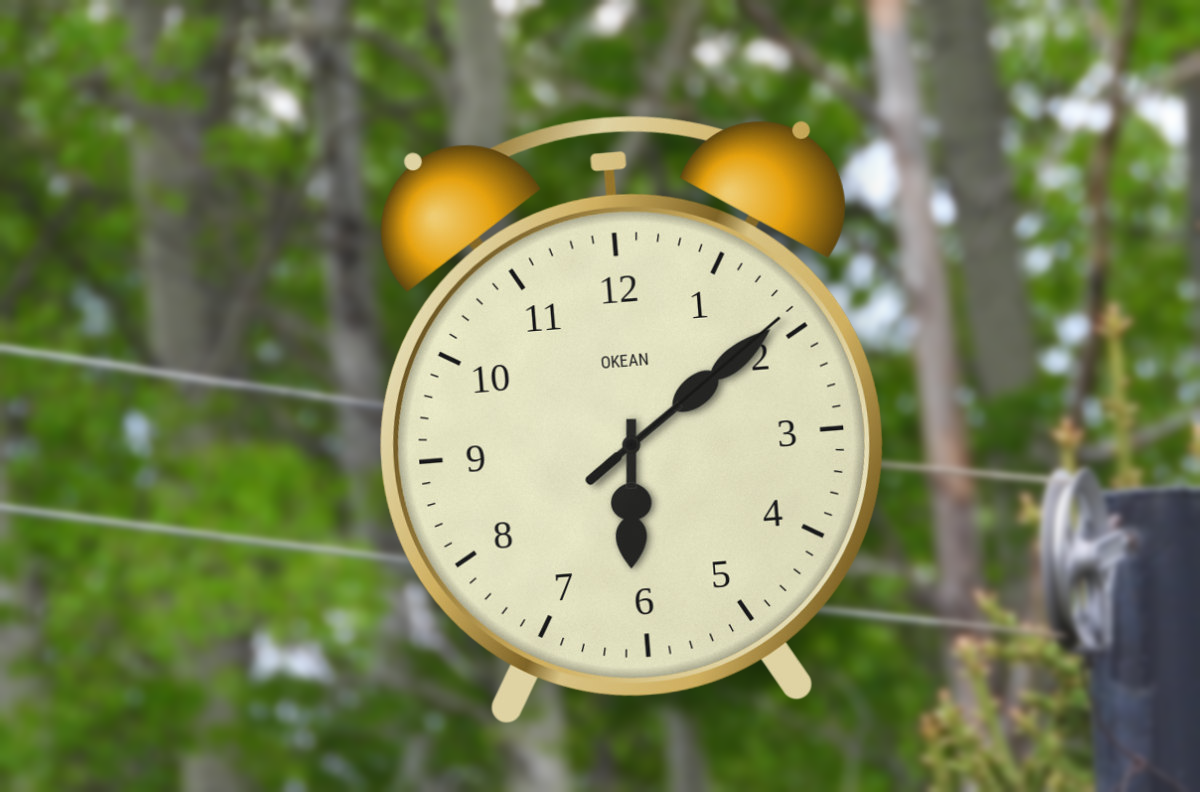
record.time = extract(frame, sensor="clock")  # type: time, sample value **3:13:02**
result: **6:09:09**
